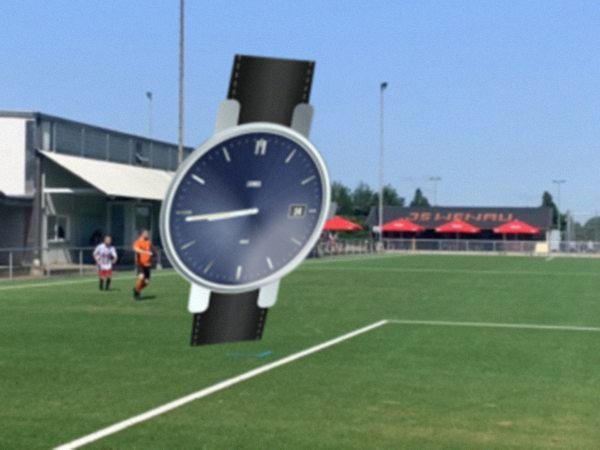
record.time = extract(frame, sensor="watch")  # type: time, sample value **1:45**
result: **8:44**
